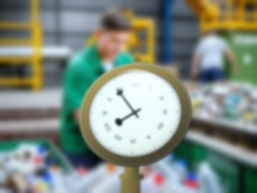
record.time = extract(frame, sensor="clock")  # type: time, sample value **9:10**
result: **7:54**
